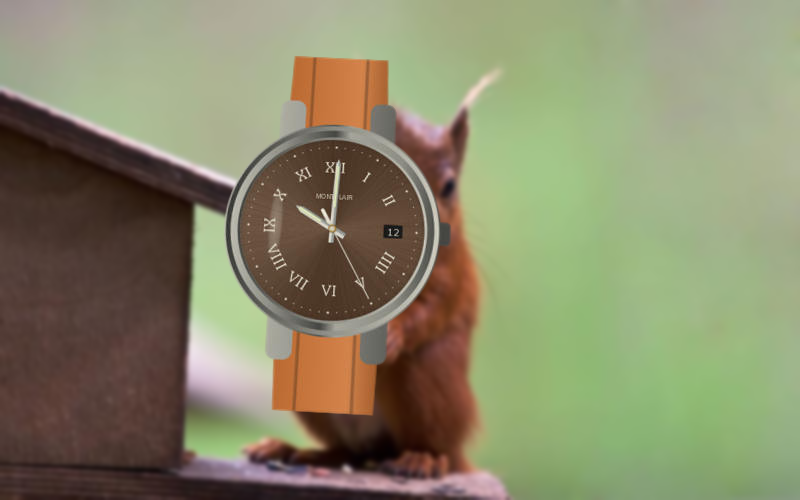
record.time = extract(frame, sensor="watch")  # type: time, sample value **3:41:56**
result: **10:00:25**
